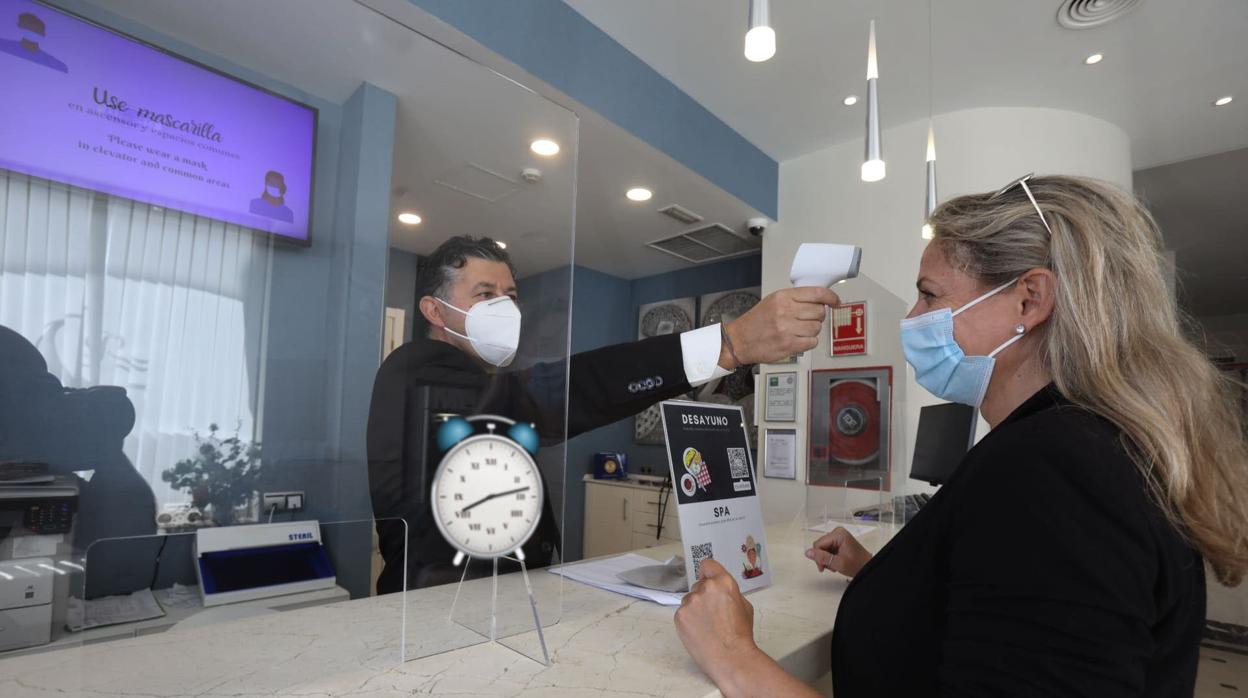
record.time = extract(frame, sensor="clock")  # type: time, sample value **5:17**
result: **8:13**
